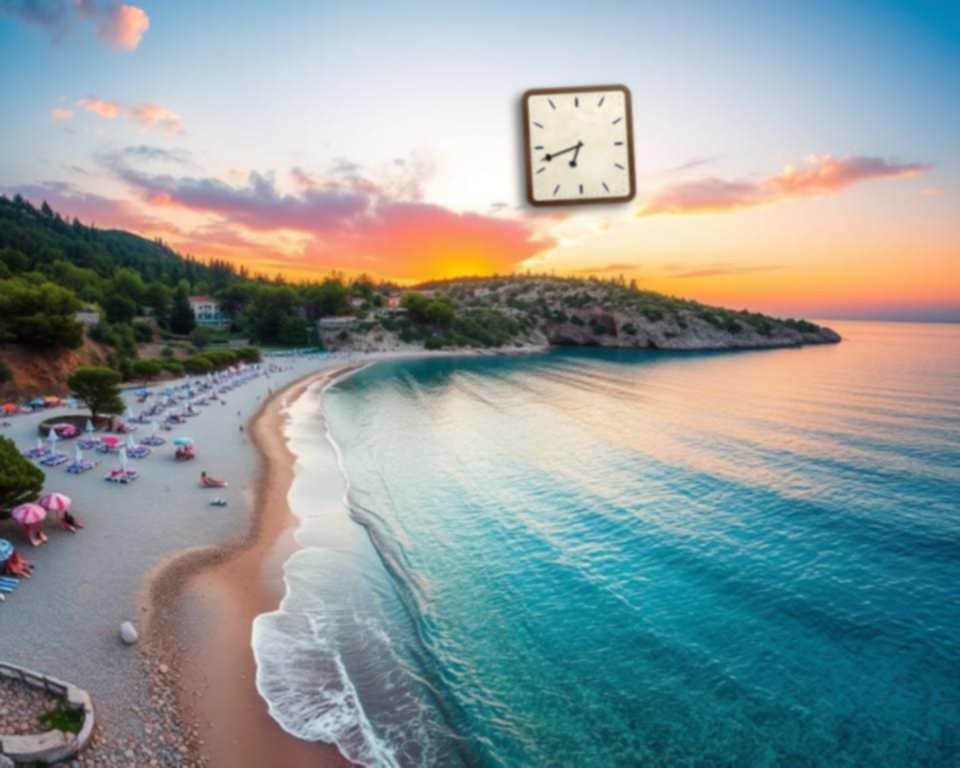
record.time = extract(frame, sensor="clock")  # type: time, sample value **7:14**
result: **6:42**
